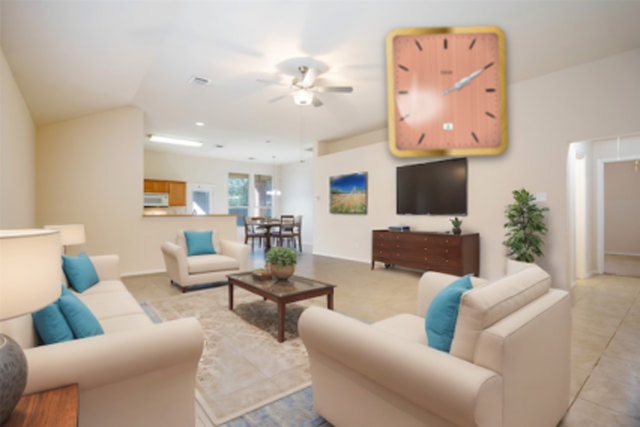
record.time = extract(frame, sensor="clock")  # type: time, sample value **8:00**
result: **2:10**
